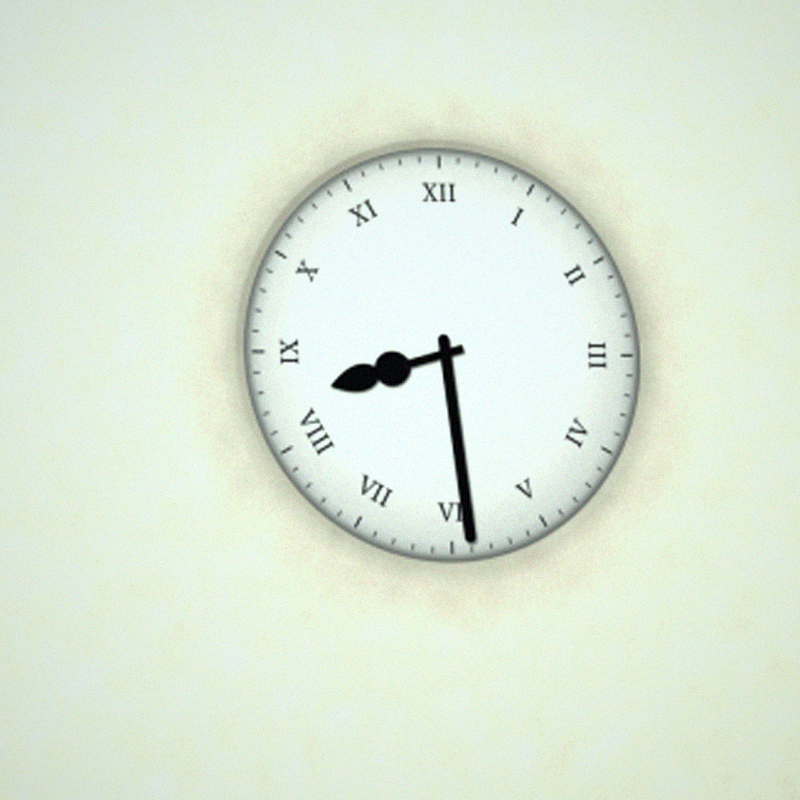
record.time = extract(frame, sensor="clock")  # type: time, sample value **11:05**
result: **8:29**
